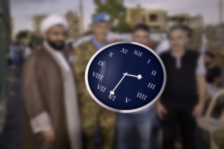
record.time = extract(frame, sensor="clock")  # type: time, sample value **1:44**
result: **2:31**
